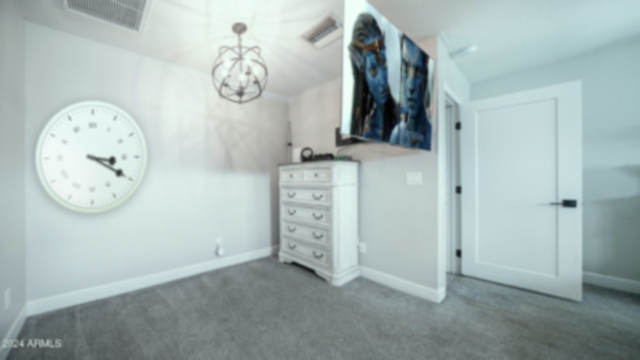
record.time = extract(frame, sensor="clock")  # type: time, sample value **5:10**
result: **3:20**
